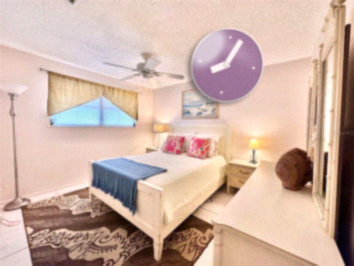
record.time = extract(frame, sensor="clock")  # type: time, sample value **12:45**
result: **8:04**
